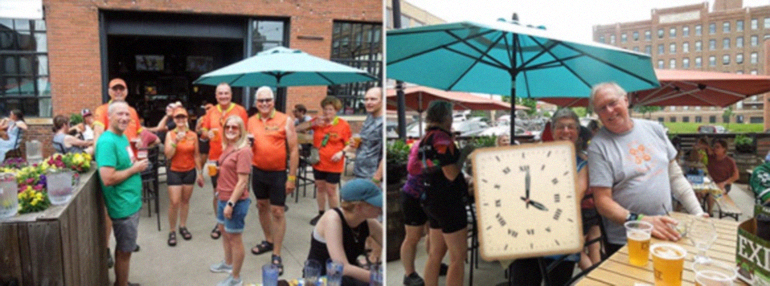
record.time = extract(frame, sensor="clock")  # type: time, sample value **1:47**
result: **4:01**
